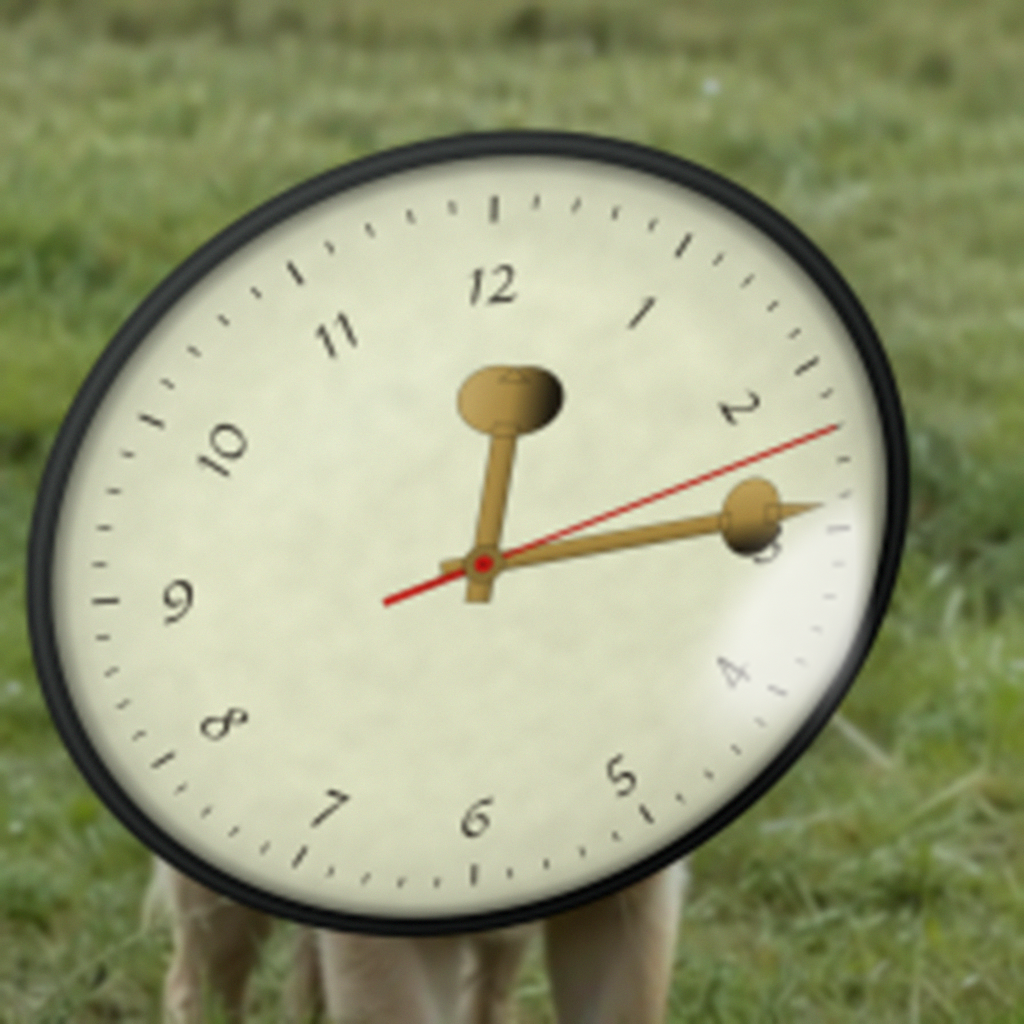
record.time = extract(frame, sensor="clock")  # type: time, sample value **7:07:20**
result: **12:14:12**
